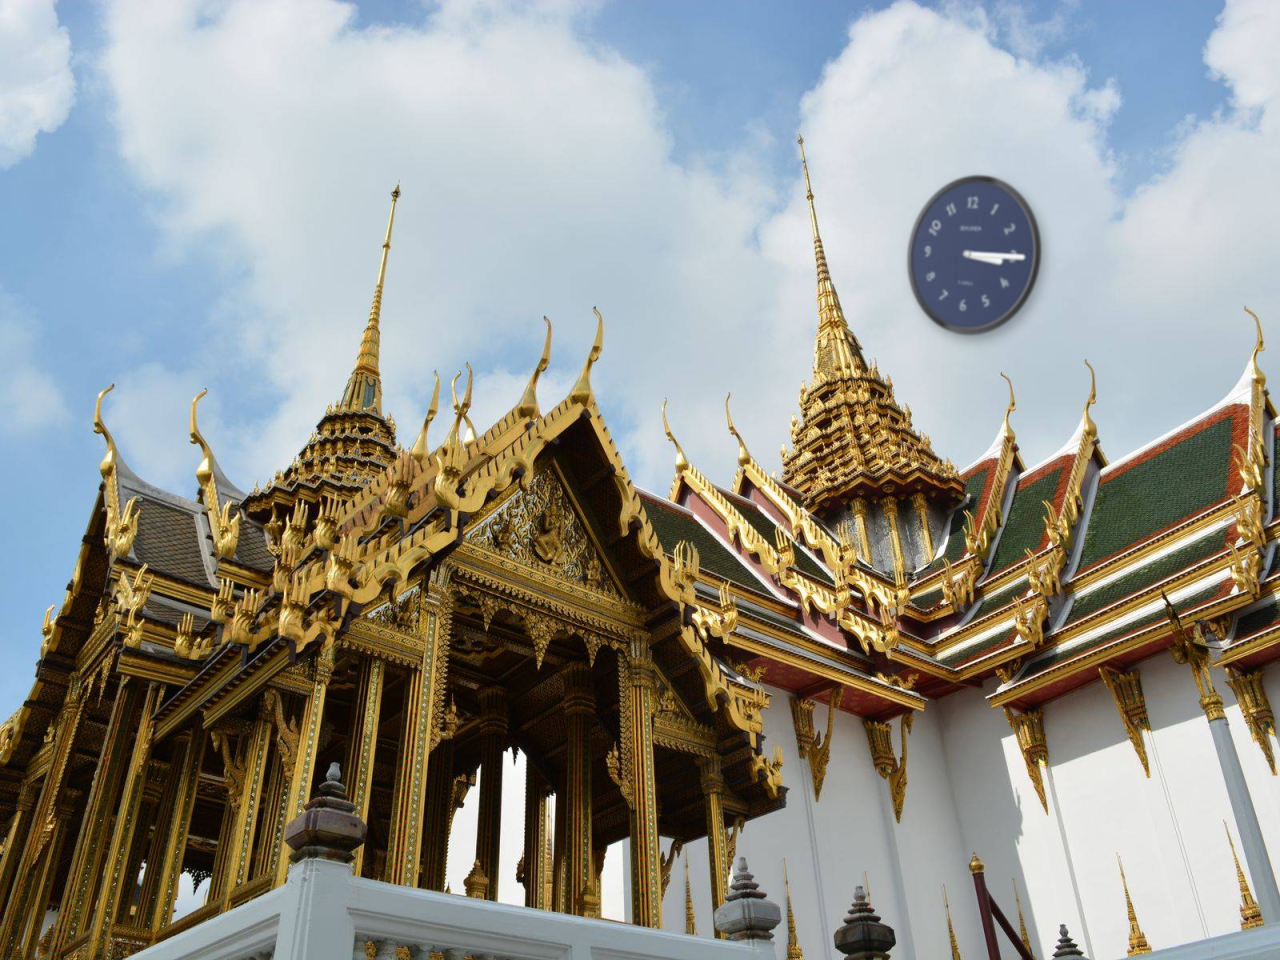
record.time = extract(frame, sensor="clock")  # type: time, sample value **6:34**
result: **3:15**
